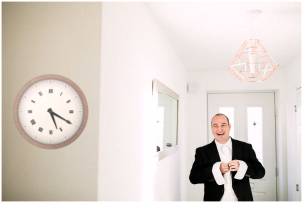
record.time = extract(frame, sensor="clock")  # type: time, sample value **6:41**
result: **5:20**
